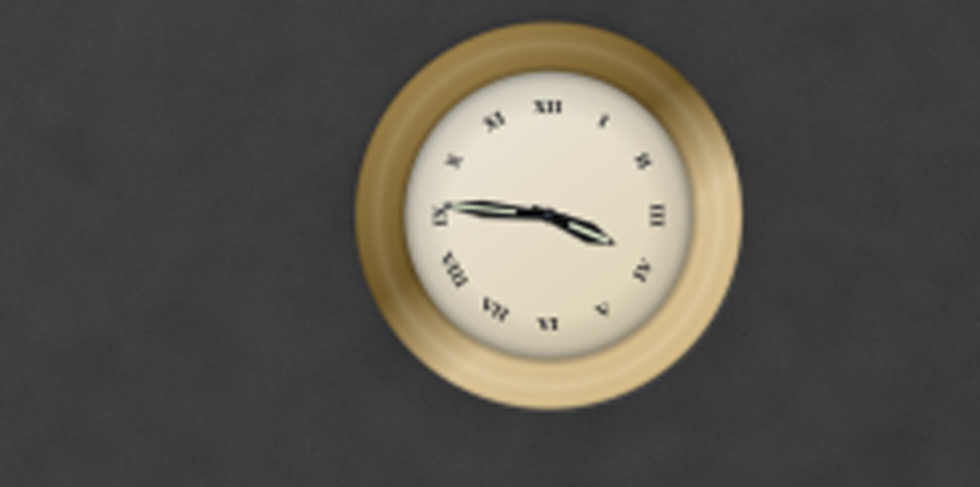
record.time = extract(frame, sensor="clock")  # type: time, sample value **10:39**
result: **3:46**
